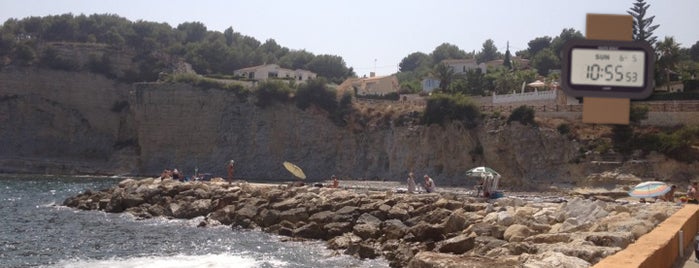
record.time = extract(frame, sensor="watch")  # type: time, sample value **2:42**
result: **10:55**
